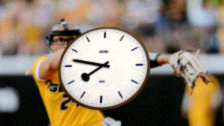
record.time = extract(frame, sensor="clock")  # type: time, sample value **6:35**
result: **7:47**
